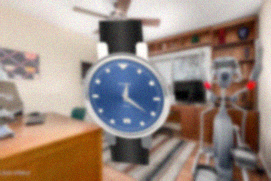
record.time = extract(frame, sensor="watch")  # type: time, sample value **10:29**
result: **12:21**
